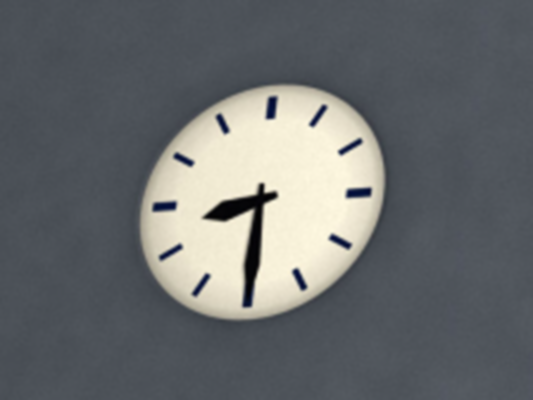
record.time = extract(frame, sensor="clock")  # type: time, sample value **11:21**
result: **8:30**
